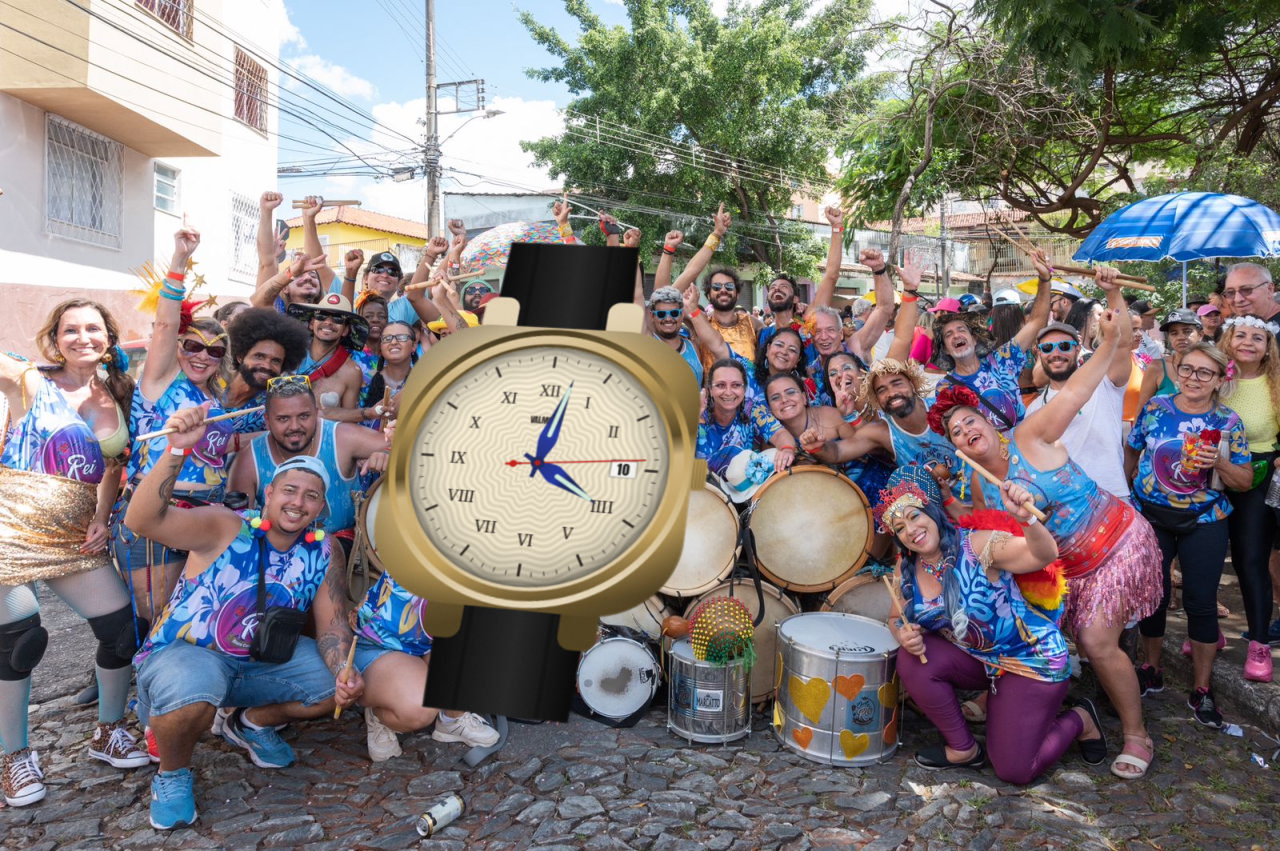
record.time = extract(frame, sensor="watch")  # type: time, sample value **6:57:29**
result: **4:02:14**
